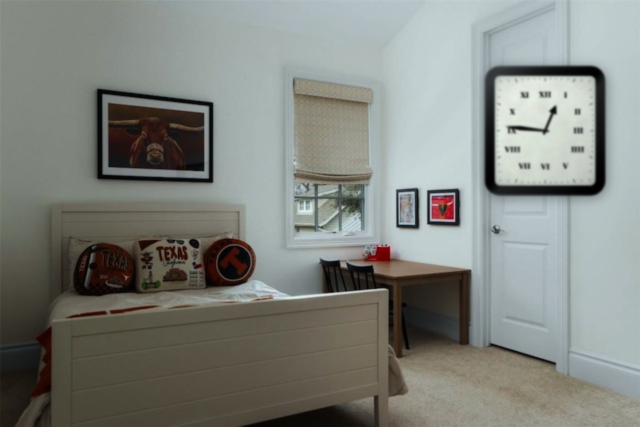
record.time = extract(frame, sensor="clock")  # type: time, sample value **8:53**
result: **12:46**
